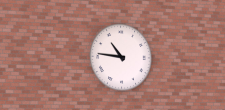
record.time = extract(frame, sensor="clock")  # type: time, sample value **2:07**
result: **10:46**
